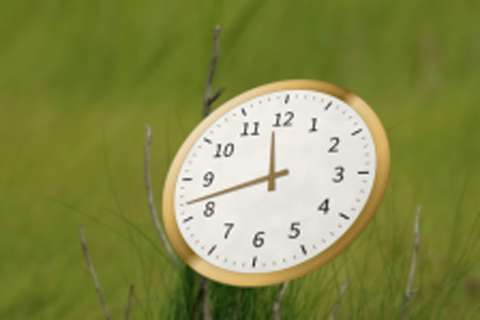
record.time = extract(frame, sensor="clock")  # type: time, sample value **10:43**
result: **11:42**
